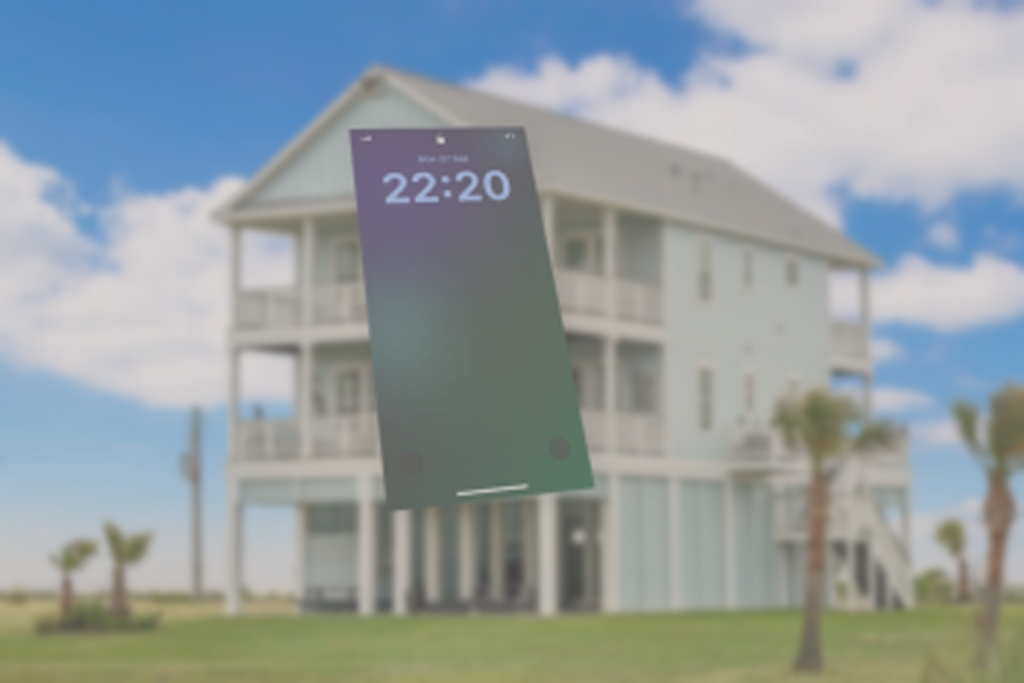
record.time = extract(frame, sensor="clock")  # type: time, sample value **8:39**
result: **22:20**
